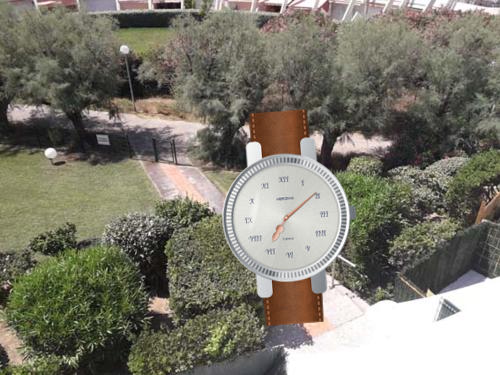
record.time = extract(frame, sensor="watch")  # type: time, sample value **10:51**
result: **7:09**
